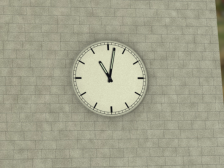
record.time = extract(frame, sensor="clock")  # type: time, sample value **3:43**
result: **11:02**
